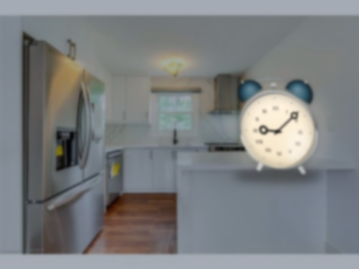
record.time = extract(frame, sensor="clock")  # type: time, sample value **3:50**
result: **9:08**
